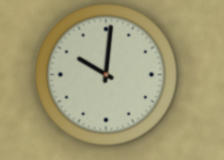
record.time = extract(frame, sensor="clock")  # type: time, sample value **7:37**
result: **10:01**
